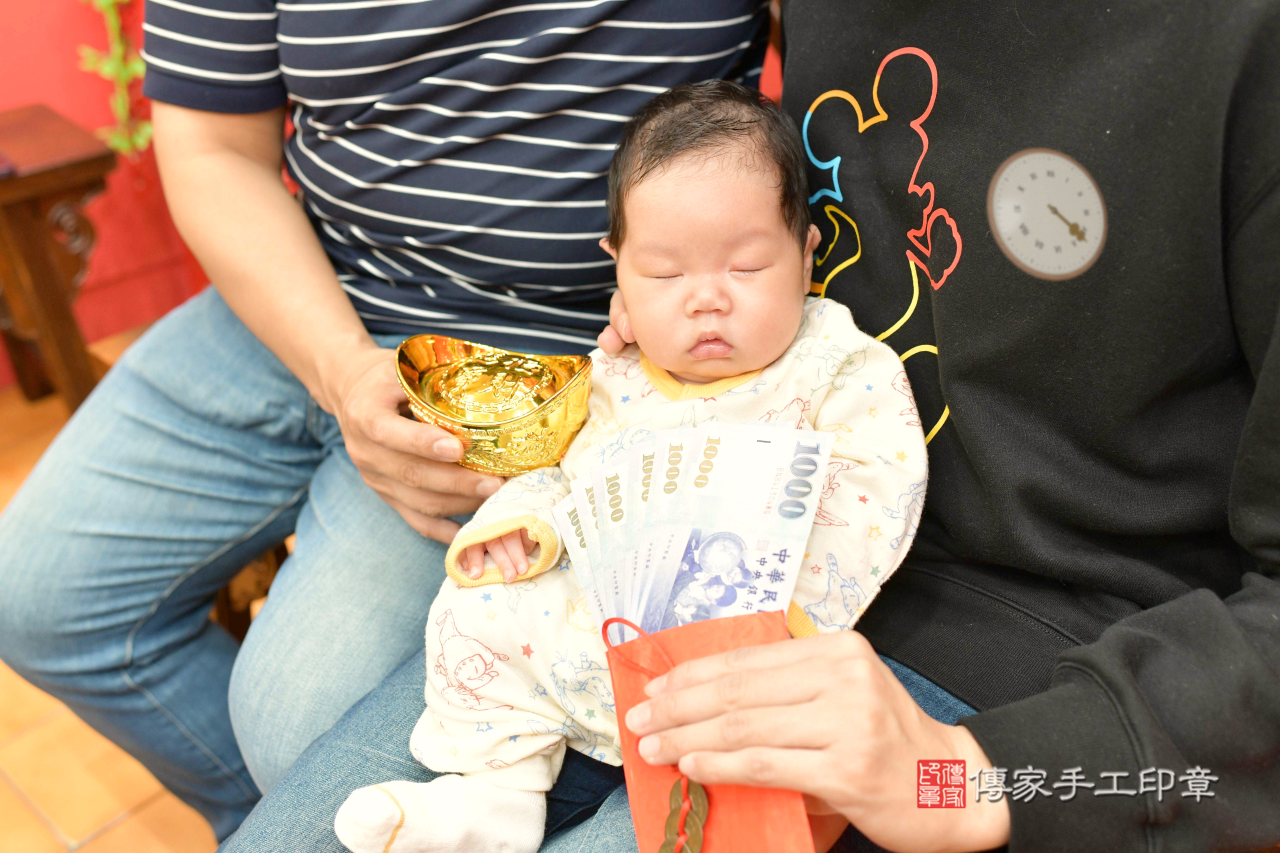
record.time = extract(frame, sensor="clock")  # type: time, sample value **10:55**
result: **4:22**
